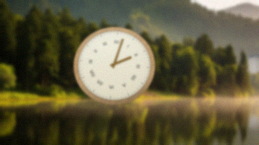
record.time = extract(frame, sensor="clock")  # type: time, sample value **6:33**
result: **2:02**
